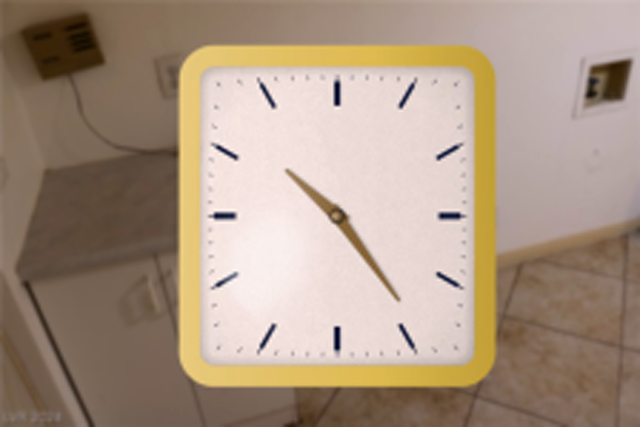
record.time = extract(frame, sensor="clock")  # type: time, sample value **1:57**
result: **10:24**
